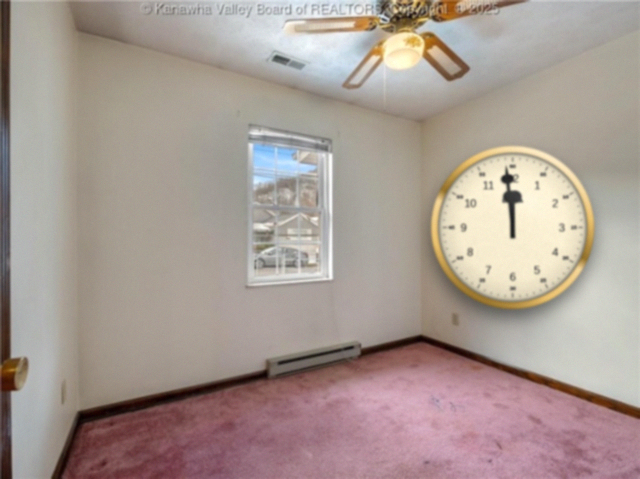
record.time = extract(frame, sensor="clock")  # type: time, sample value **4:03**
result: **11:59**
